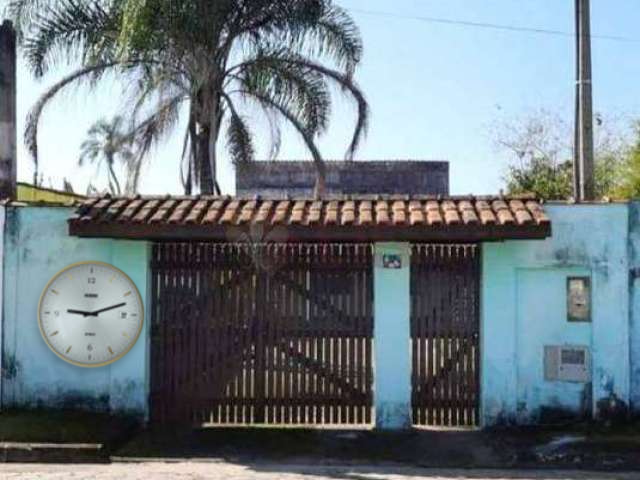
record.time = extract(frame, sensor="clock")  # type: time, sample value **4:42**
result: **9:12**
